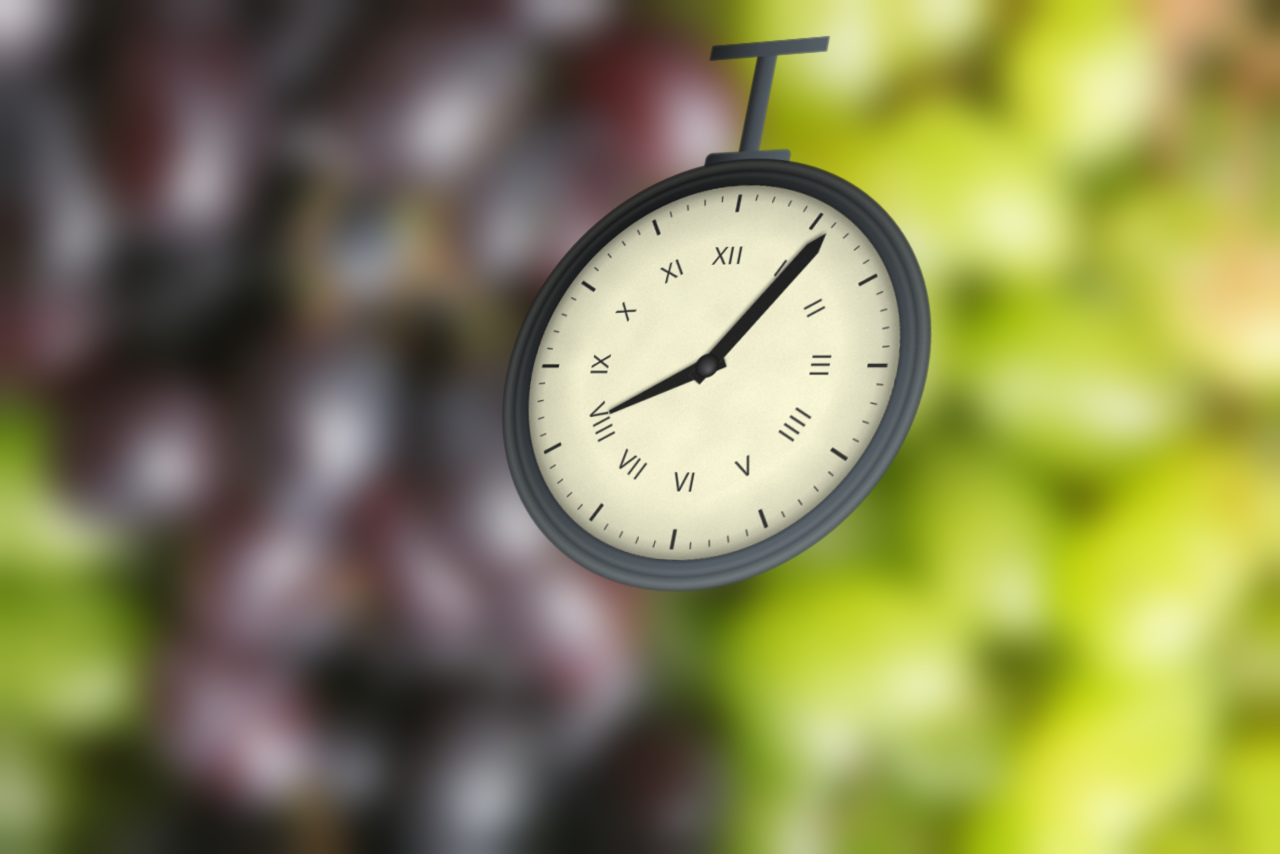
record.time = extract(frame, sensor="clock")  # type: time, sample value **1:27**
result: **8:06**
